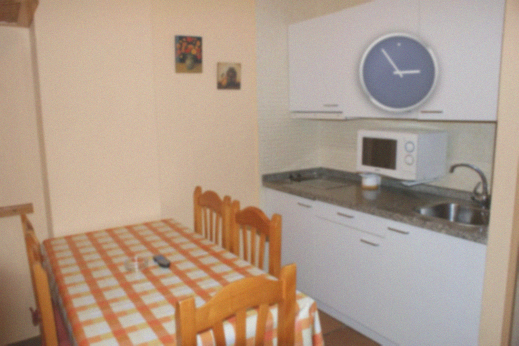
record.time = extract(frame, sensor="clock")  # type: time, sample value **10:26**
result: **2:54**
